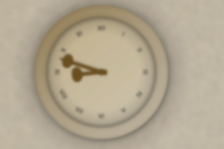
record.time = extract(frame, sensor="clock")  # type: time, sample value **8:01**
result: **8:48**
